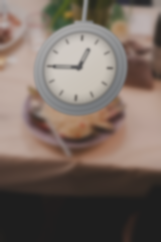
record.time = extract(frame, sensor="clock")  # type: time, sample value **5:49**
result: **12:45**
